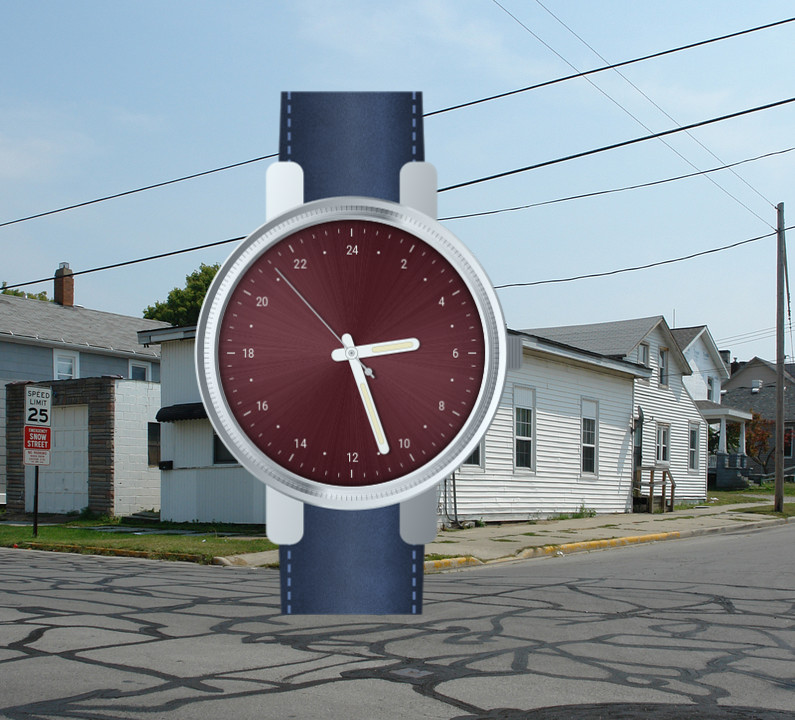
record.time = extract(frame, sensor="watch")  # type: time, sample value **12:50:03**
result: **5:26:53**
